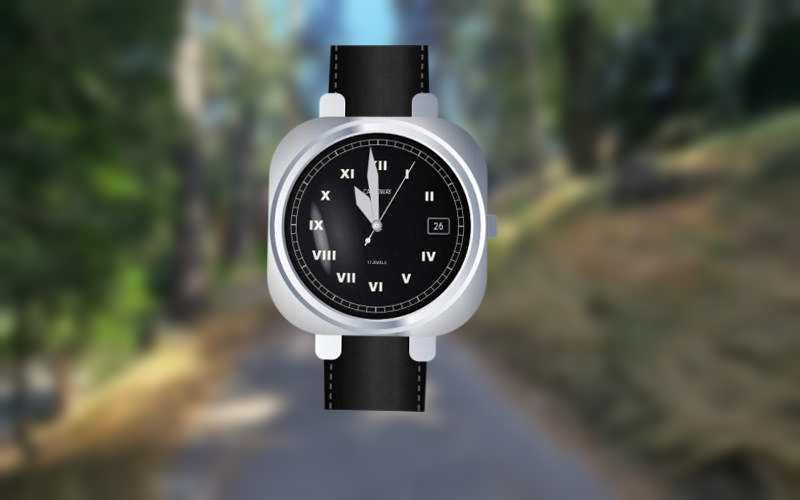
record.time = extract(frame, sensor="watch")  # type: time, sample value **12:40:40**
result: **10:59:05**
